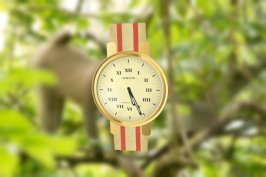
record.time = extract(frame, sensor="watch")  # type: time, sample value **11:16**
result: **5:26**
